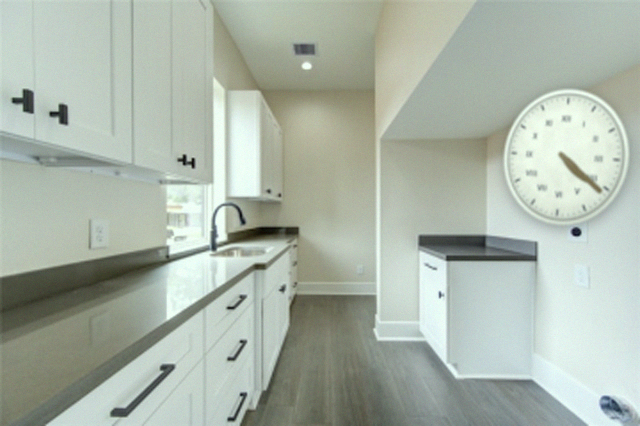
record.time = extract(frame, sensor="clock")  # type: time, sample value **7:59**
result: **4:21**
